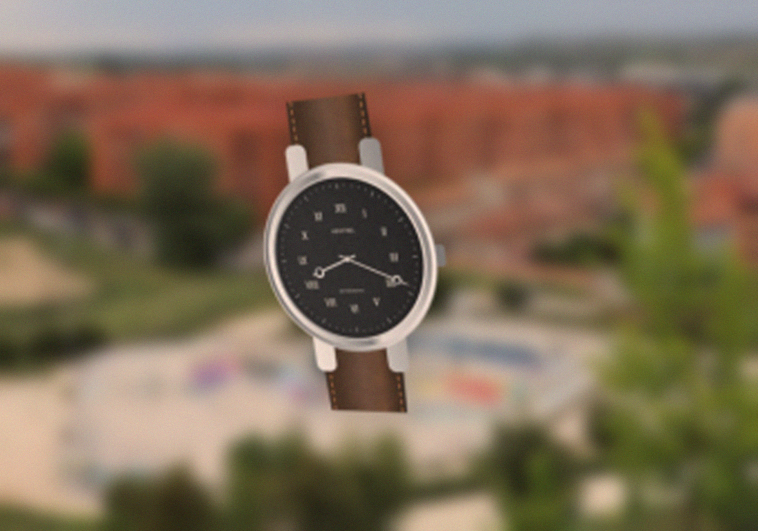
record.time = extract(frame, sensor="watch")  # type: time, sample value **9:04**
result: **8:19**
